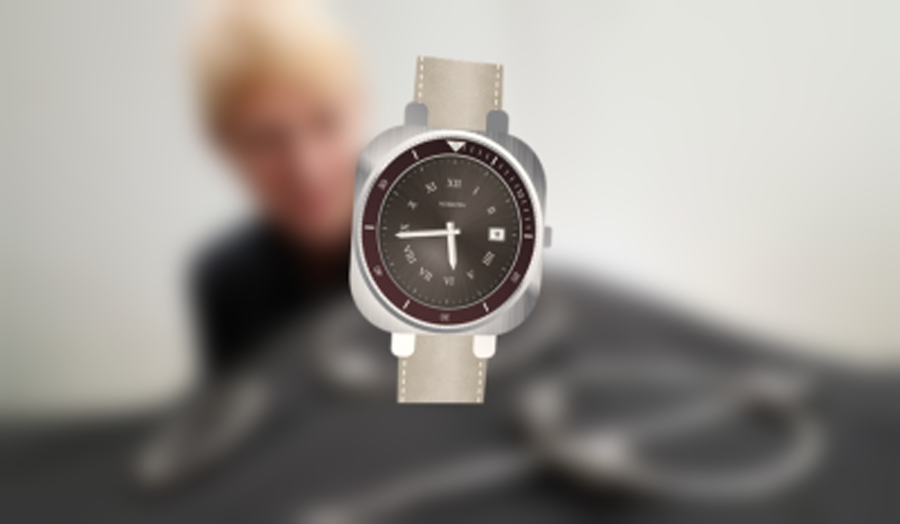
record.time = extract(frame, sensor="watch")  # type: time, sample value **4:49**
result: **5:44**
